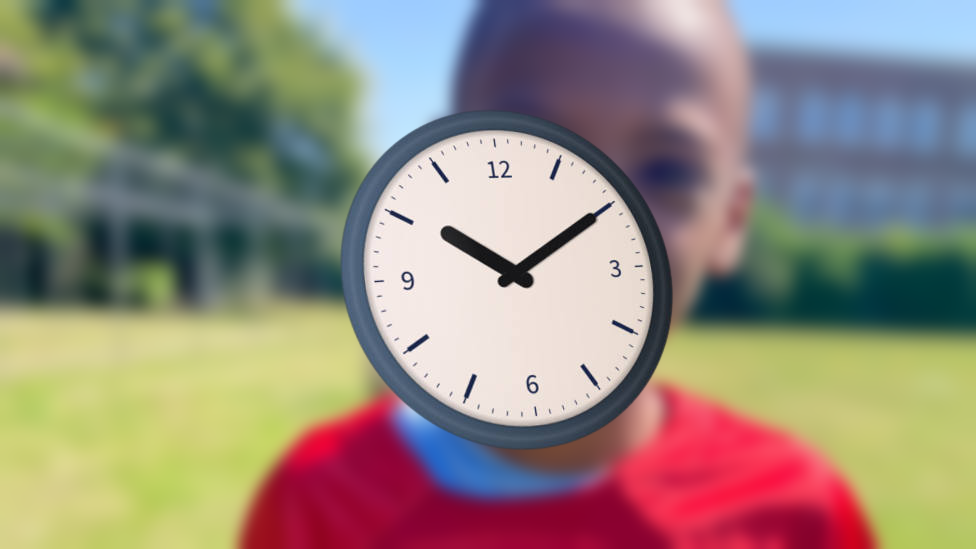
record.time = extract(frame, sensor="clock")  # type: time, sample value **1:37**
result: **10:10**
